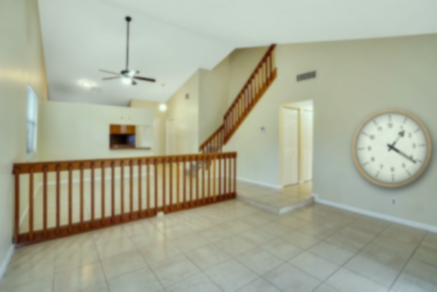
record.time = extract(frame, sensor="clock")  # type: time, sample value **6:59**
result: **1:21**
